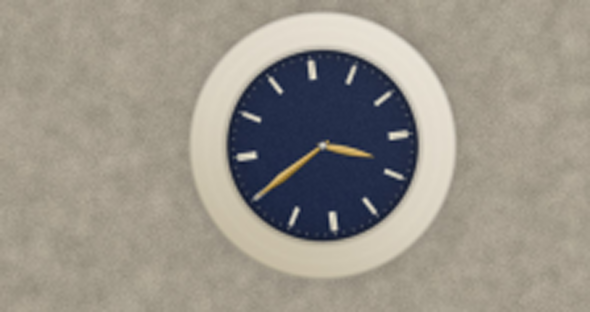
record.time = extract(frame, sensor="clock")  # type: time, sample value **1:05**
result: **3:40**
